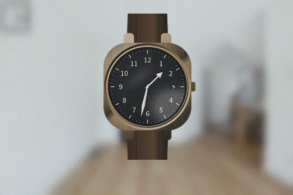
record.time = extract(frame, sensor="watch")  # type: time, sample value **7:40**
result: **1:32**
